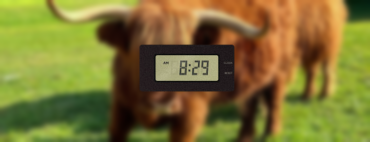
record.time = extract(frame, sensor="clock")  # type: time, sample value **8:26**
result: **8:29**
